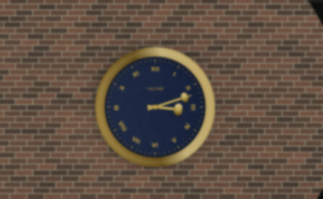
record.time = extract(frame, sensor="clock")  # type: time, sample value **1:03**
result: **3:12**
